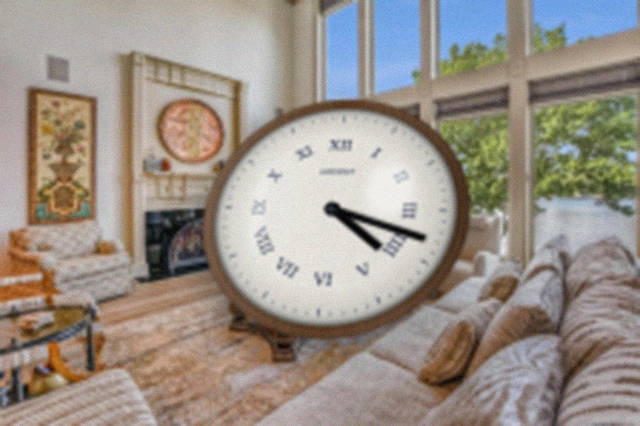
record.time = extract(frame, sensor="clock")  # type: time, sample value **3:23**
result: **4:18**
